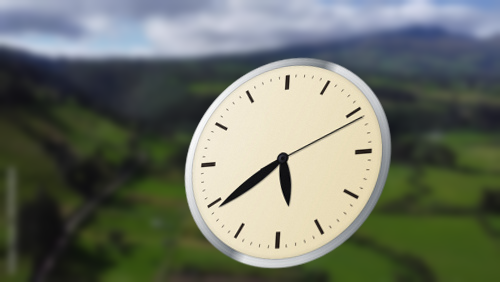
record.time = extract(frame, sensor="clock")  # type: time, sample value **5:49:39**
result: **5:39:11**
